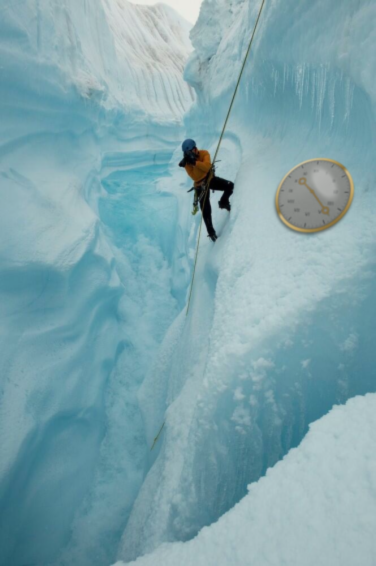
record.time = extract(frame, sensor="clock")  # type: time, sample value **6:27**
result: **10:23**
